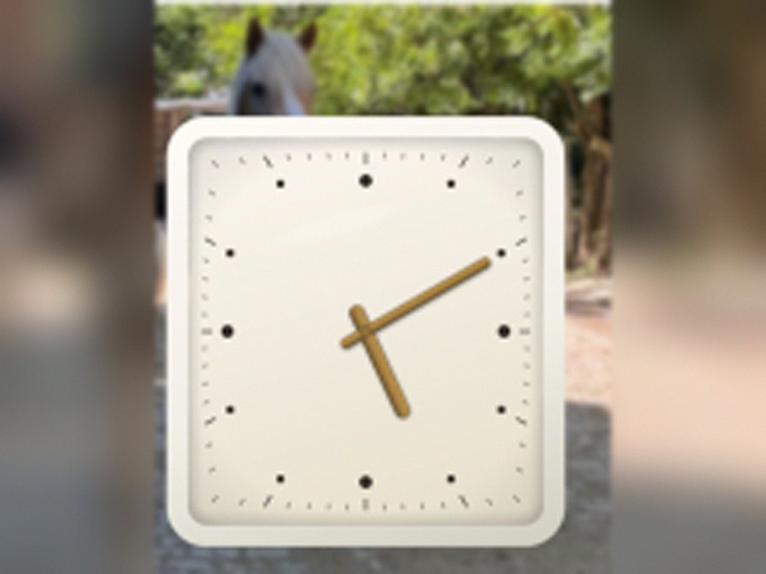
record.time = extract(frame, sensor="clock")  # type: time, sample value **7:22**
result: **5:10**
